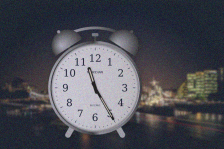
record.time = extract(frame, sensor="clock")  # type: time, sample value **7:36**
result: **11:25**
